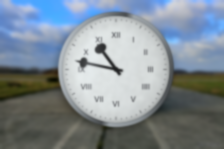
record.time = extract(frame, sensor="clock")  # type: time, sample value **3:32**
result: **10:47**
